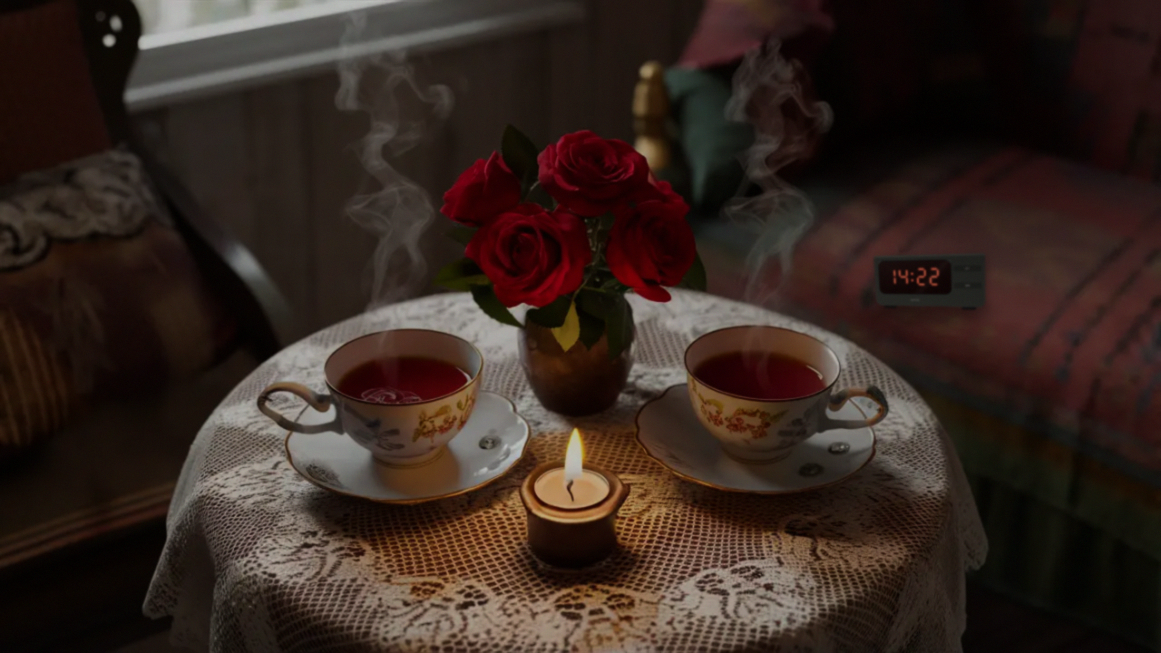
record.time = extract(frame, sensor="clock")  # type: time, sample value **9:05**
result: **14:22**
